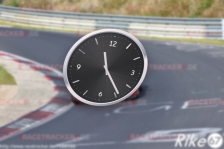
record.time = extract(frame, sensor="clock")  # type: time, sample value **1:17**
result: **11:24**
